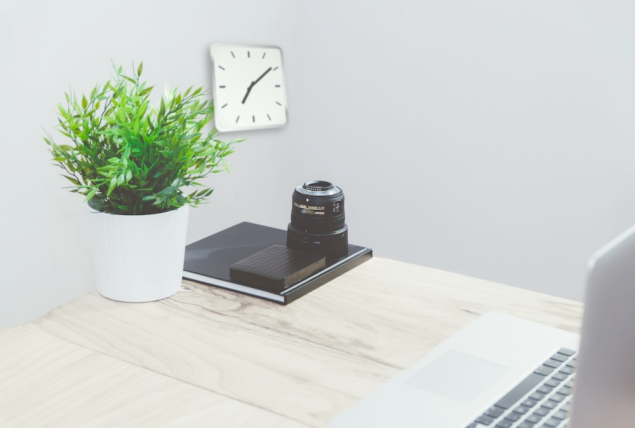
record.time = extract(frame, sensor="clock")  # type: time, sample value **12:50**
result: **7:09**
